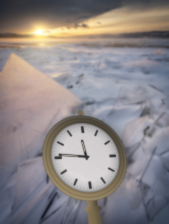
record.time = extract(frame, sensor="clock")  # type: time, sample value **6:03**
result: **11:46**
